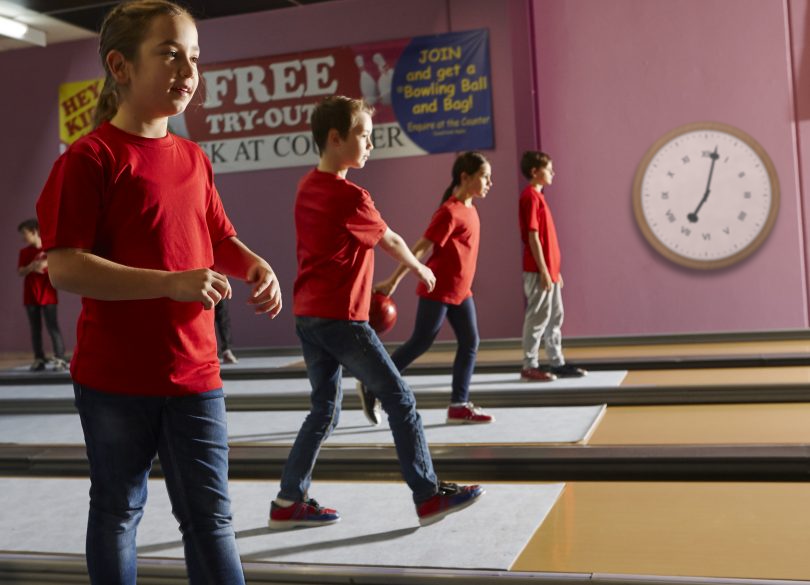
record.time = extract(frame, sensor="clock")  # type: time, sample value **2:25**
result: **7:02**
